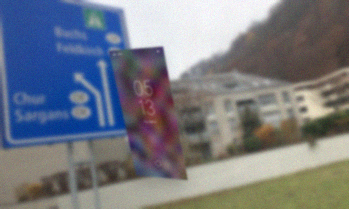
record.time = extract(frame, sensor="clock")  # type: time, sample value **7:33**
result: **5:13**
